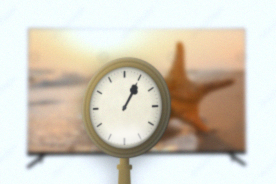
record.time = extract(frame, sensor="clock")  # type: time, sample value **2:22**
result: **1:05**
